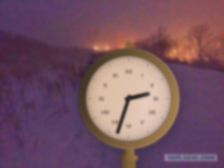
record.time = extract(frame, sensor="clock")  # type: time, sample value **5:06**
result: **2:33**
